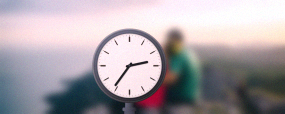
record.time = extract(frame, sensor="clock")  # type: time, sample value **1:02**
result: **2:36**
